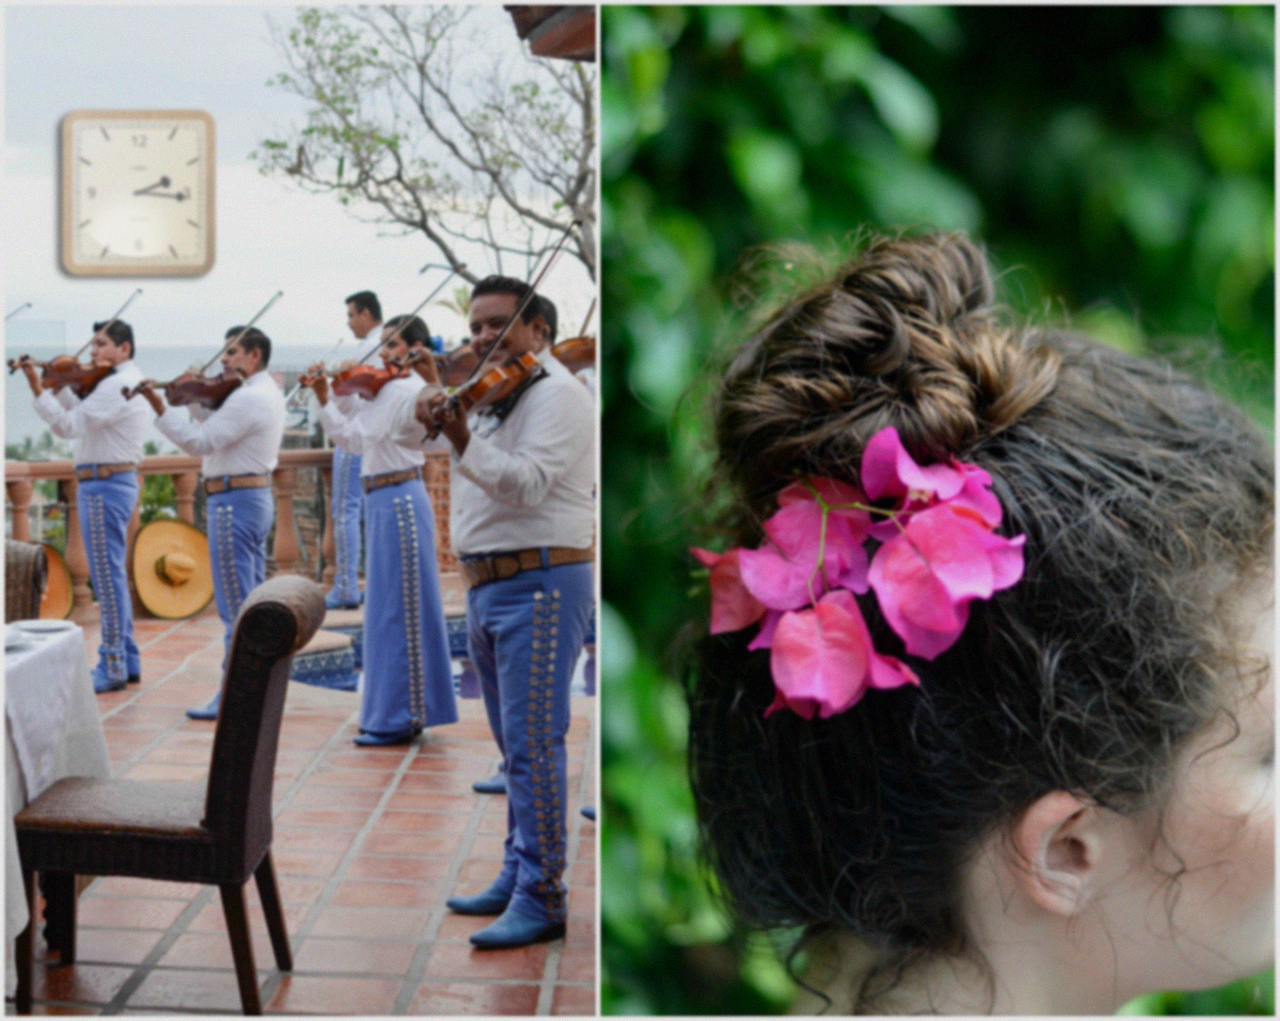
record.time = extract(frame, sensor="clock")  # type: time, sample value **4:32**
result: **2:16**
